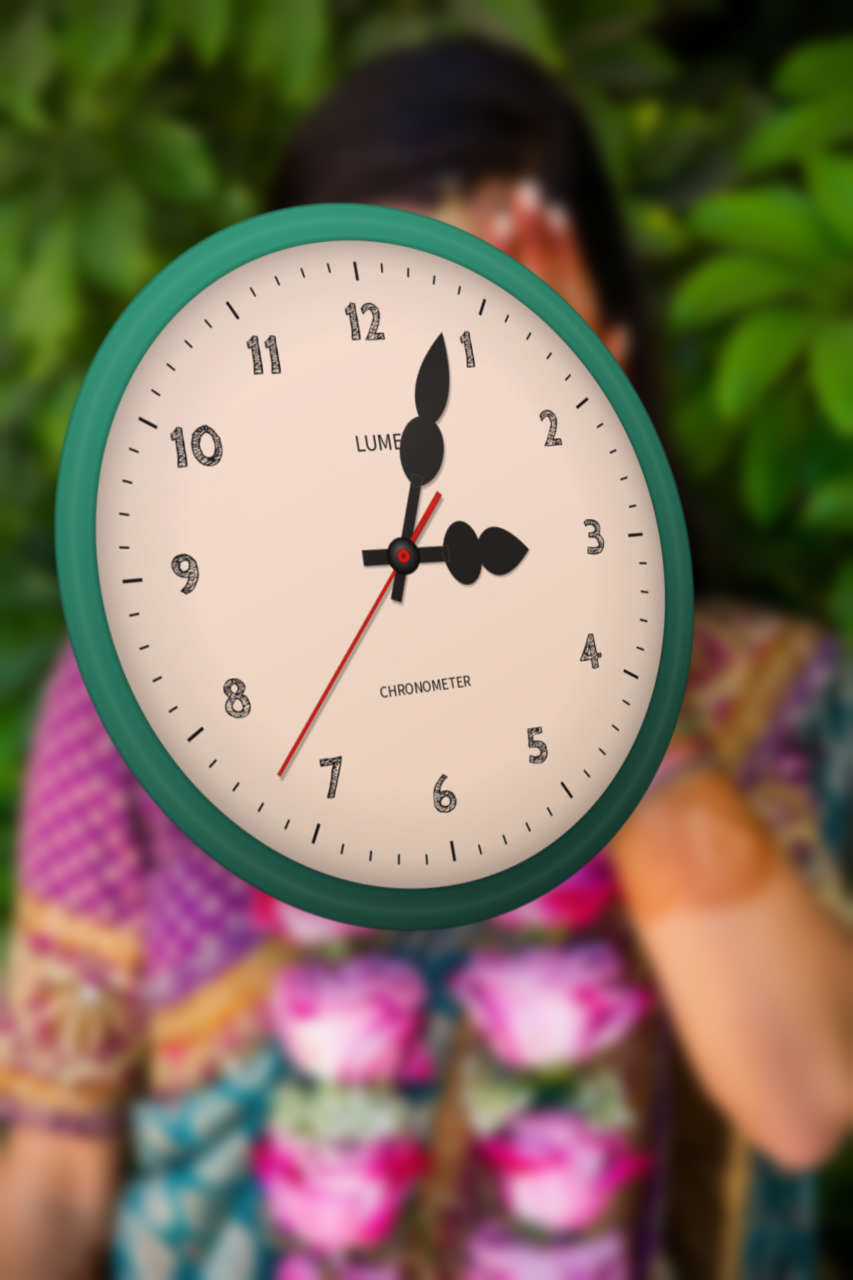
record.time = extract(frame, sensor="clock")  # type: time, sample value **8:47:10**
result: **3:03:37**
